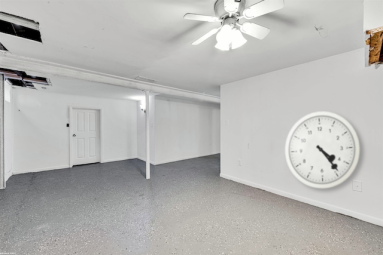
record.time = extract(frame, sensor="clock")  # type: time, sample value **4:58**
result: **4:24**
